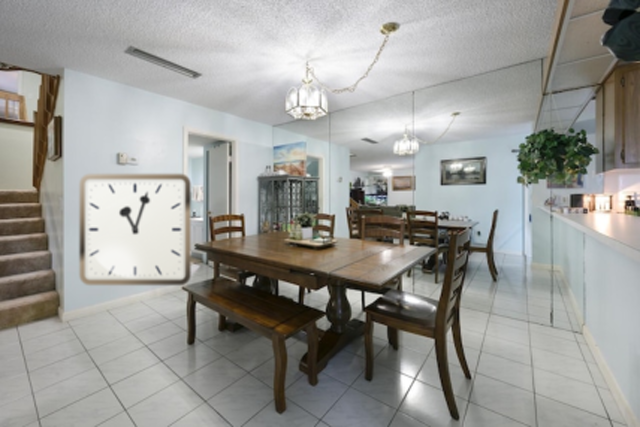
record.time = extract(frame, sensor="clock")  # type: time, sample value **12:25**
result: **11:03**
